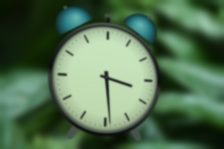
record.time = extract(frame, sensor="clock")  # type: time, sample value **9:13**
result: **3:29**
